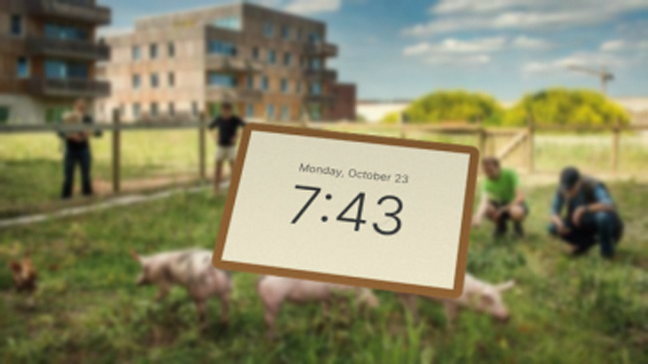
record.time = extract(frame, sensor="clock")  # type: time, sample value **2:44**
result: **7:43**
